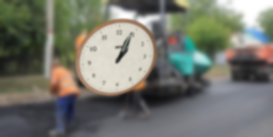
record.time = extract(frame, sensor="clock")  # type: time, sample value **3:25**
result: **1:04**
